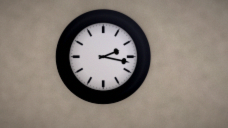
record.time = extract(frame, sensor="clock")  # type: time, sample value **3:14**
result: **2:17**
